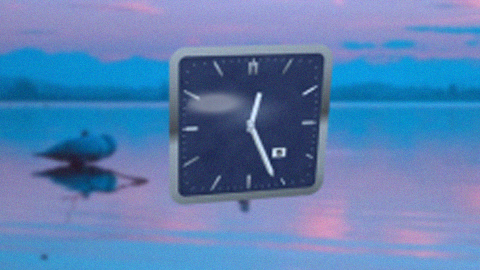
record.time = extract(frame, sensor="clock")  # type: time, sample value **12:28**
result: **12:26**
